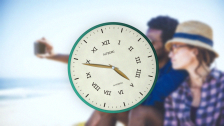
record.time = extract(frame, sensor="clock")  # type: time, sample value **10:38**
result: **4:49**
